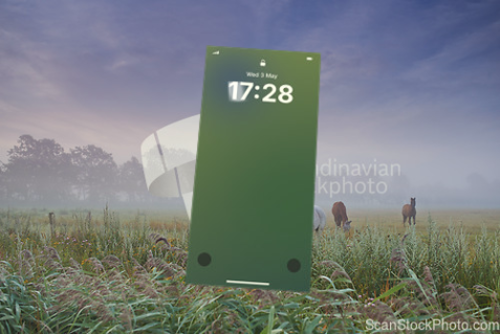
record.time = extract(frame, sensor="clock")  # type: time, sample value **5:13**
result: **17:28**
